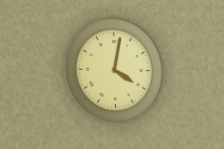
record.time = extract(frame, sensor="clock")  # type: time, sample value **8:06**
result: **4:02**
